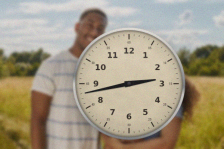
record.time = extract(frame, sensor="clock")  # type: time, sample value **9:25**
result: **2:43**
